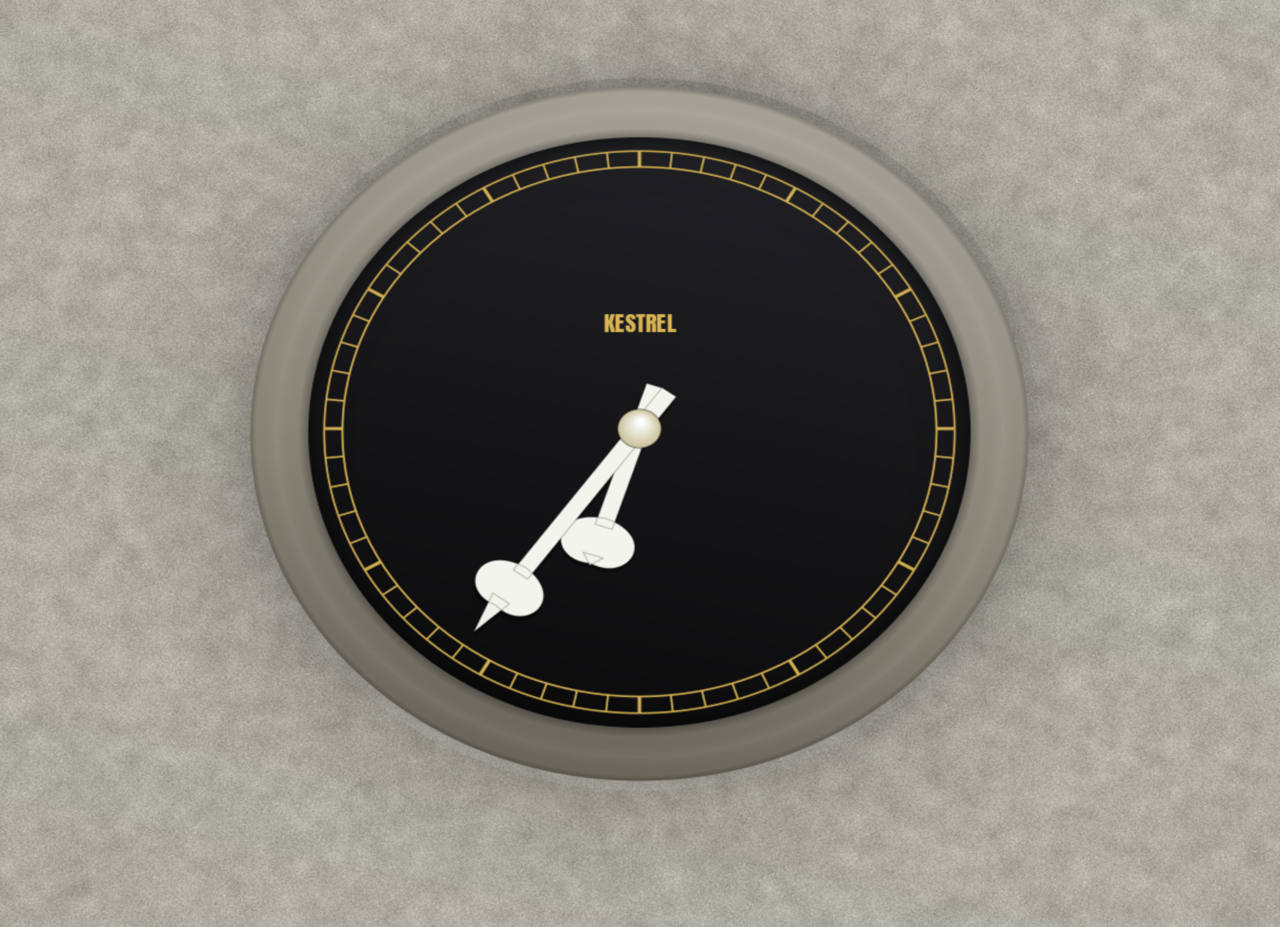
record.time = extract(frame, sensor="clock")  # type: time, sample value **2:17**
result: **6:36**
